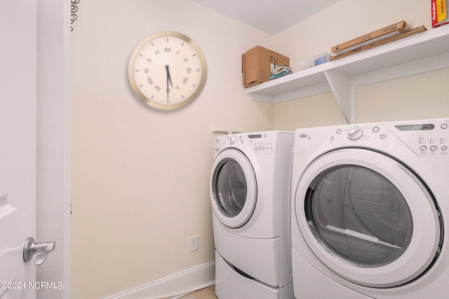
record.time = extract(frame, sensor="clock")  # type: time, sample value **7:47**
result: **5:30**
